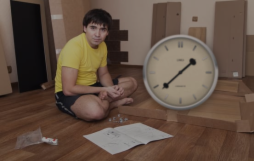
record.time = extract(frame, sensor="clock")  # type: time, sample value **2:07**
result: **1:38**
